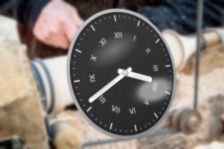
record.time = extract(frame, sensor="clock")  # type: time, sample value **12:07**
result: **3:41**
